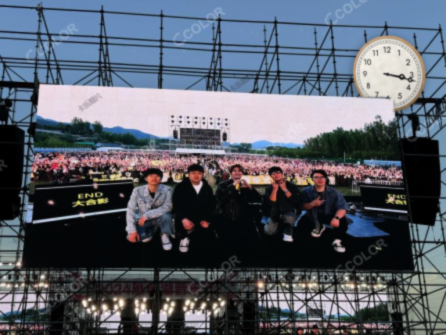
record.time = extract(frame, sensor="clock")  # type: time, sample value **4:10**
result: **3:17**
